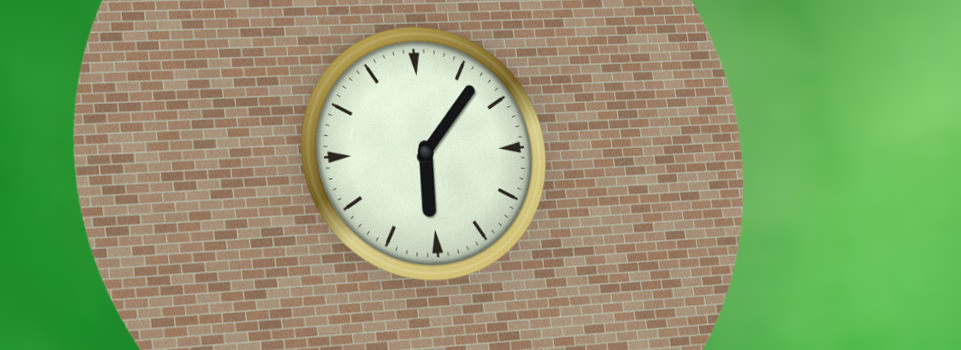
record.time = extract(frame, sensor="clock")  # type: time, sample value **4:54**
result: **6:07**
